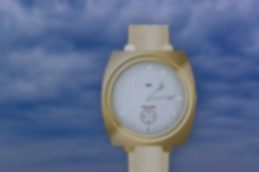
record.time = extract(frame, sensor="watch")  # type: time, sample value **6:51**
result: **1:14**
